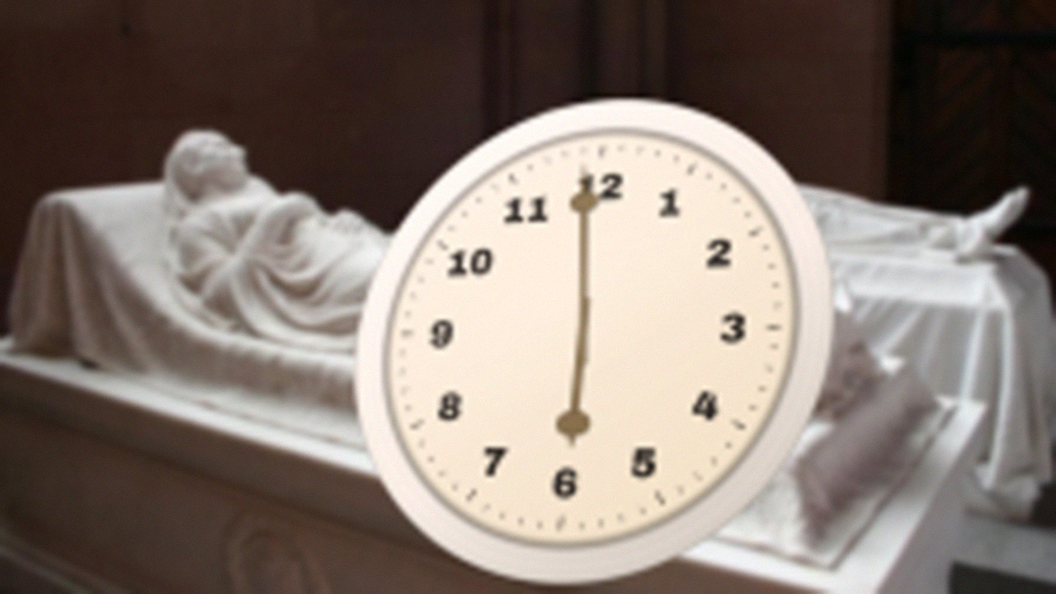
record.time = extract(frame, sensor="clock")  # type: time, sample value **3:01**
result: **5:59**
